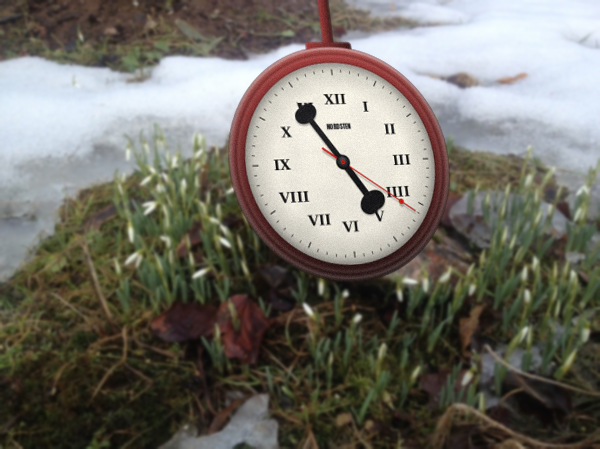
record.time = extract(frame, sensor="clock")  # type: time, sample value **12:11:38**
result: **4:54:21**
